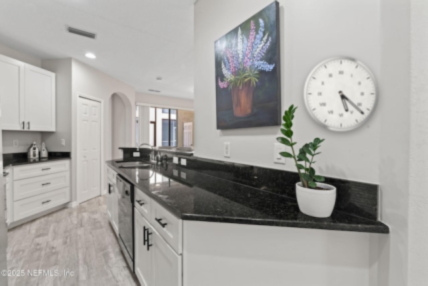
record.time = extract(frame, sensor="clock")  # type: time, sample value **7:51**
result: **5:22**
